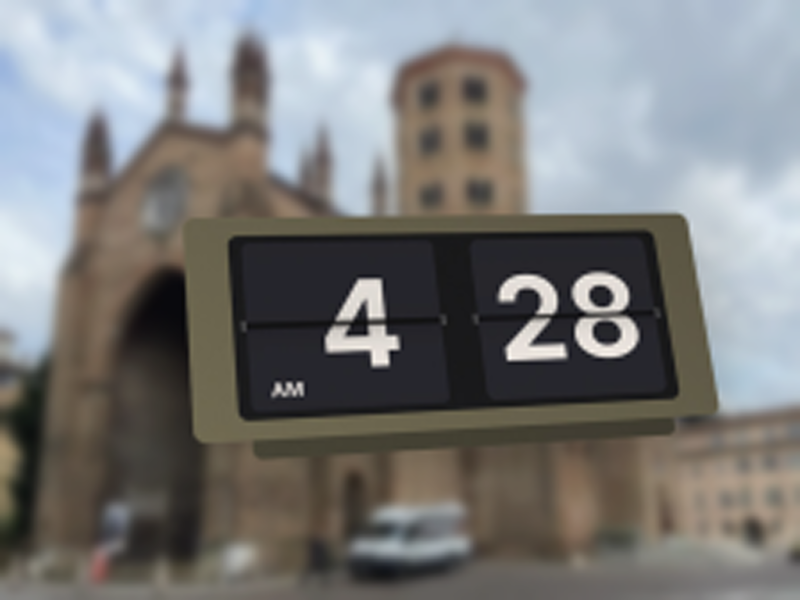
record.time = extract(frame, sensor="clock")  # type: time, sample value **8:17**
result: **4:28**
